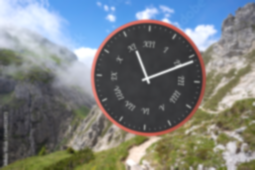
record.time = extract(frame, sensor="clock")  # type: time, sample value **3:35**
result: **11:11**
